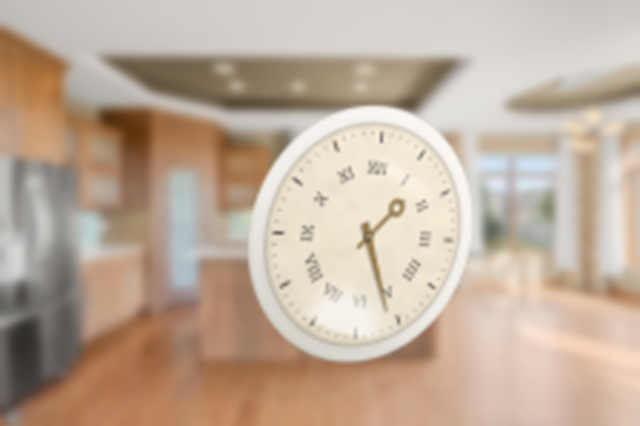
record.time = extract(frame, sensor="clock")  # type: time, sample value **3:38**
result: **1:26**
